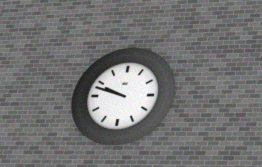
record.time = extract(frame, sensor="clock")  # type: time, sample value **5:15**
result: **9:48**
